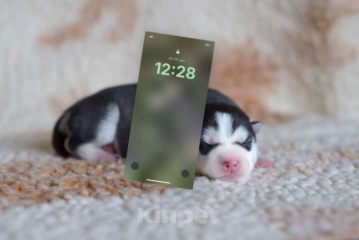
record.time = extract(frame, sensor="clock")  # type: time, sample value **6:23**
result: **12:28**
